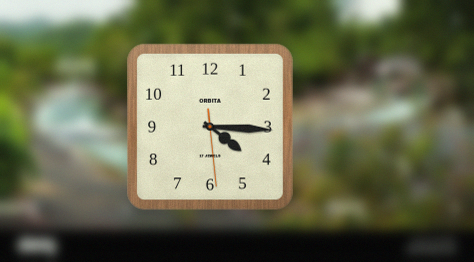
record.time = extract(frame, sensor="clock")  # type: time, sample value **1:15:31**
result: **4:15:29**
